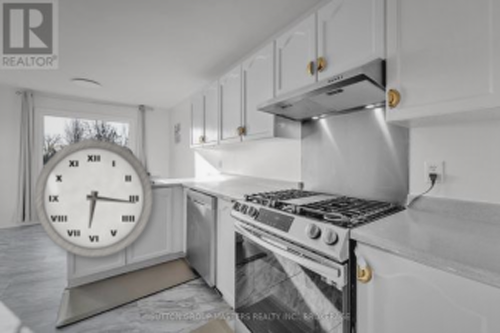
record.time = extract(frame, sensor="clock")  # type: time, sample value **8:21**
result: **6:16**
